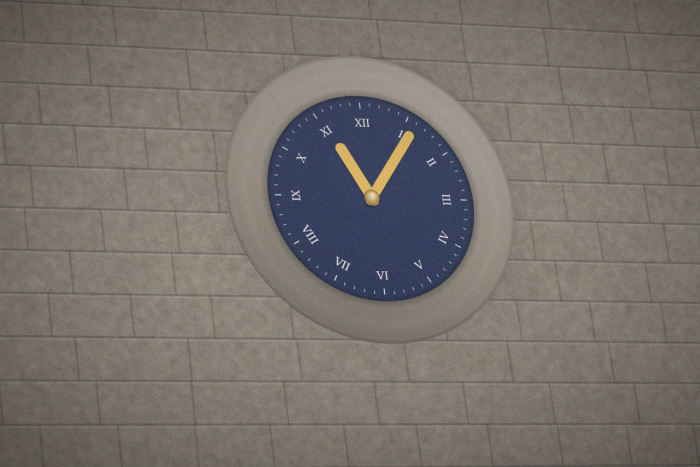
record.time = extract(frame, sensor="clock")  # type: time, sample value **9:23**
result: **11:06**
